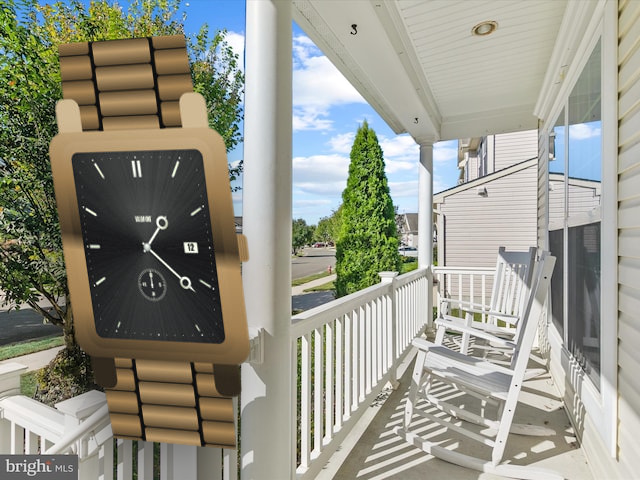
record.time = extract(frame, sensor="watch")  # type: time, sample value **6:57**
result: **1:22**
